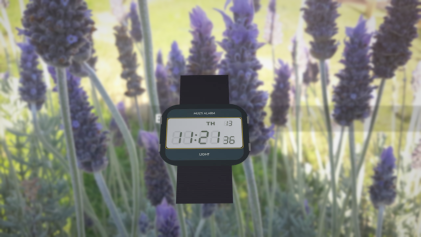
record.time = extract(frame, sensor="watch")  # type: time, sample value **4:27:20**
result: **11:21:36**
